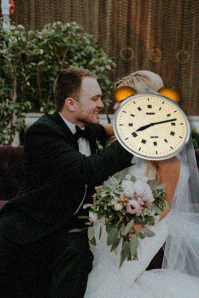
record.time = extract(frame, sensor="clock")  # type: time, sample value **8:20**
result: **8:13**
